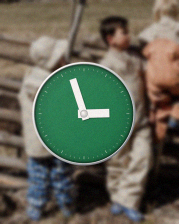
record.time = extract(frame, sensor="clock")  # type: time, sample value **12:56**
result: **2:57**
